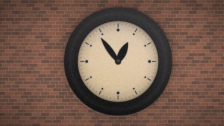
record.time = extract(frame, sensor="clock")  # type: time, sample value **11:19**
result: **12:54**
